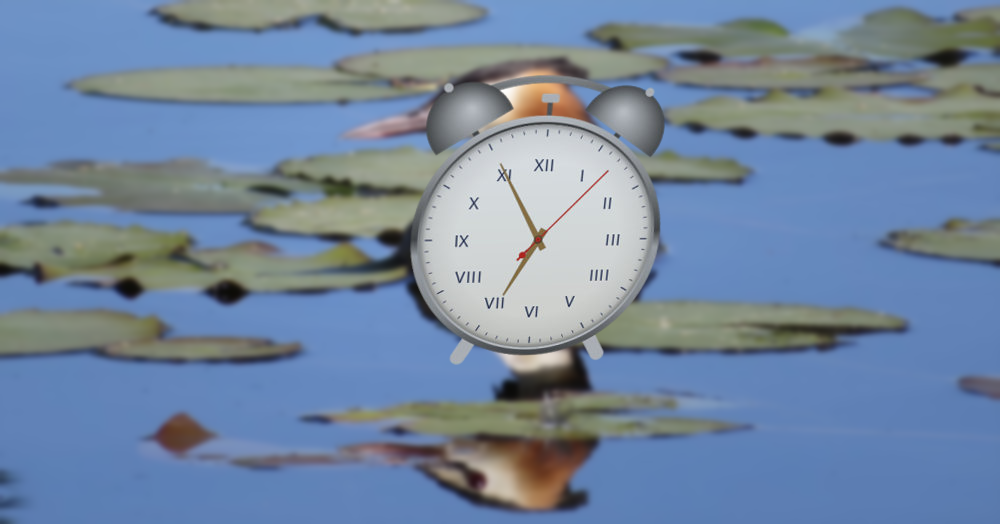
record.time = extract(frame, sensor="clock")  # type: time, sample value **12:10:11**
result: **6:55:07**
